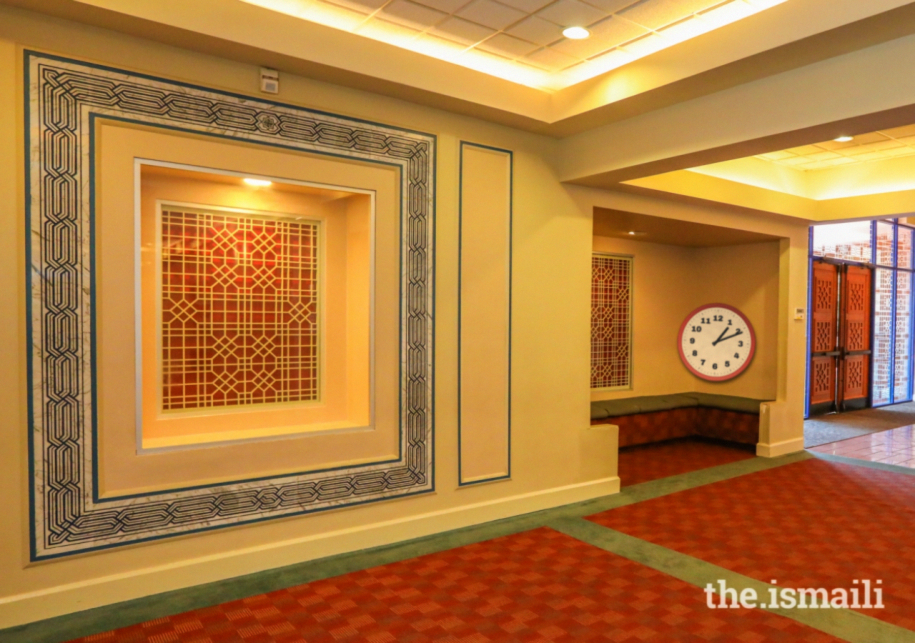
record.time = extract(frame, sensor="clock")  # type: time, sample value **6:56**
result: **1:11**
